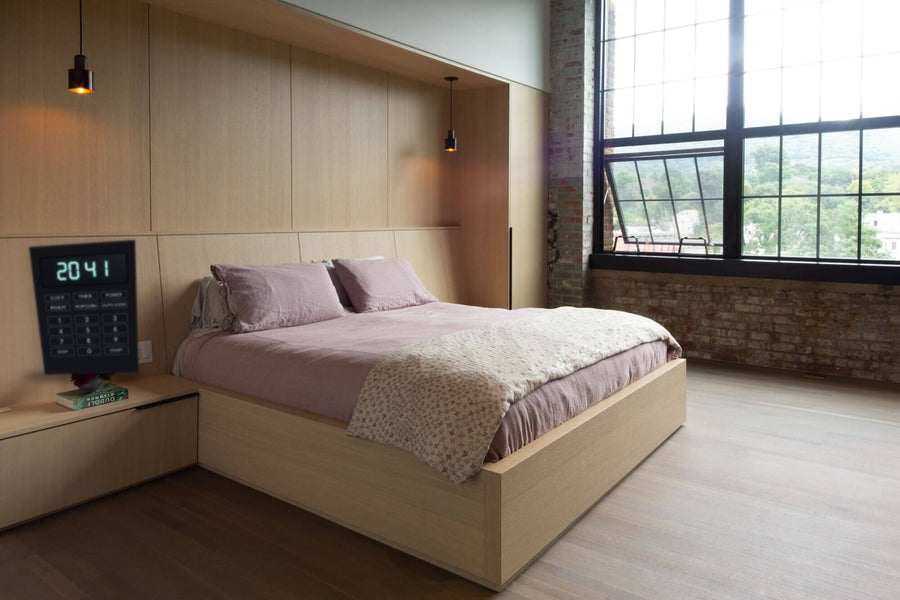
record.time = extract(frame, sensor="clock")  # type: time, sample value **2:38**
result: **20:41**
